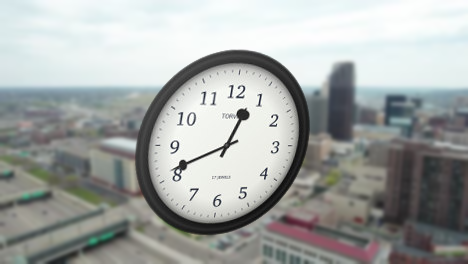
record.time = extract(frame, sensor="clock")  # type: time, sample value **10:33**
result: **12:41**
